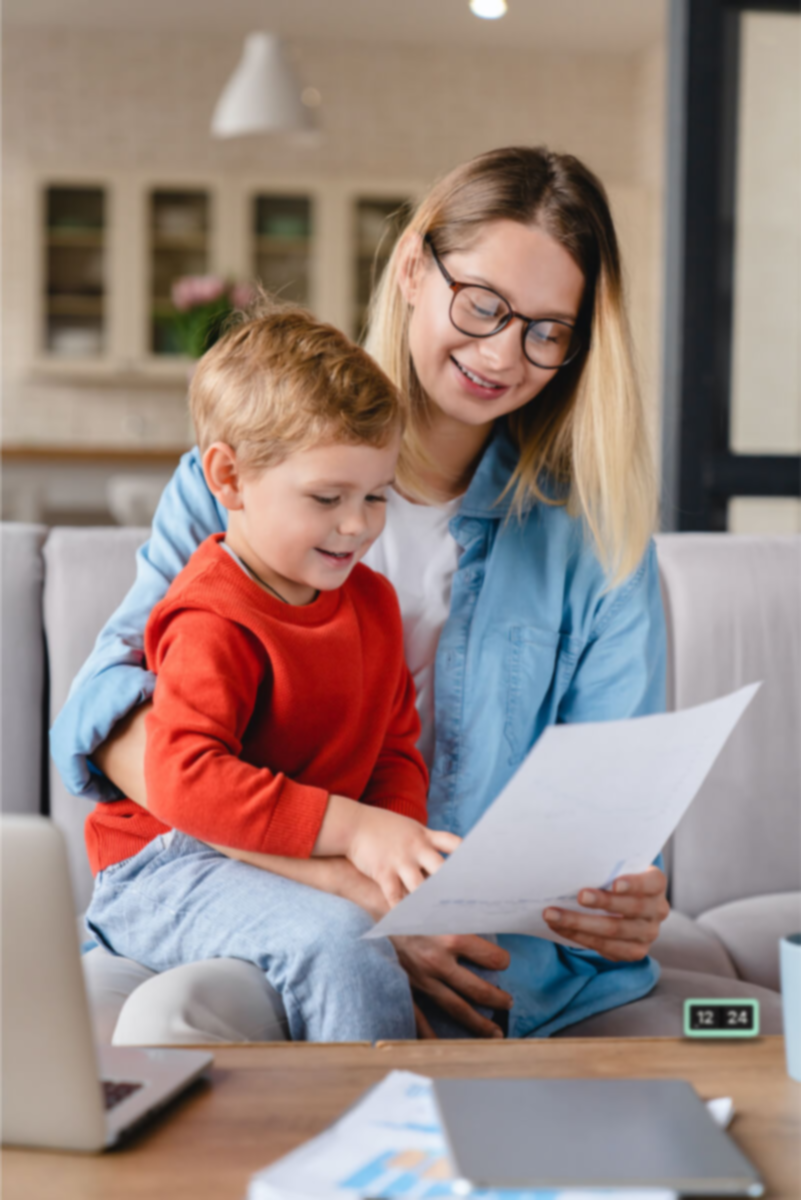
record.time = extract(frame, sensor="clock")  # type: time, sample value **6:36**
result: **12:24**
